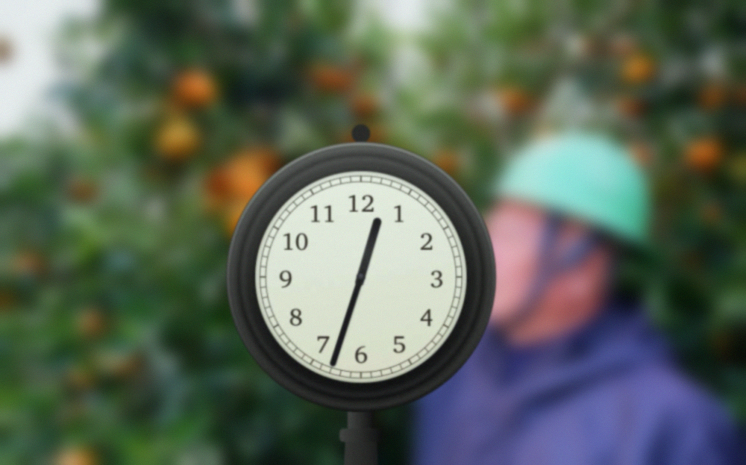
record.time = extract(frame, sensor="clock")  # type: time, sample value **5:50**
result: **12:33**
